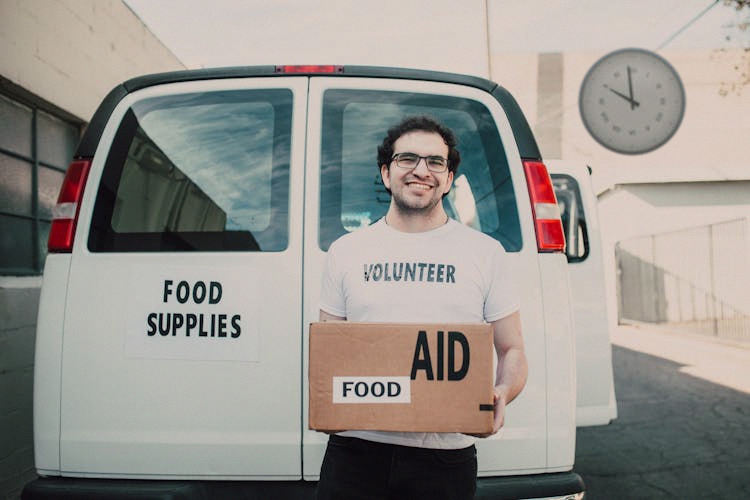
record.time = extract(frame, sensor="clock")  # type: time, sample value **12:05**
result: **9:59**
